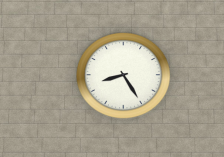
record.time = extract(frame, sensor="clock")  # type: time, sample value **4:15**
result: **8:25**
